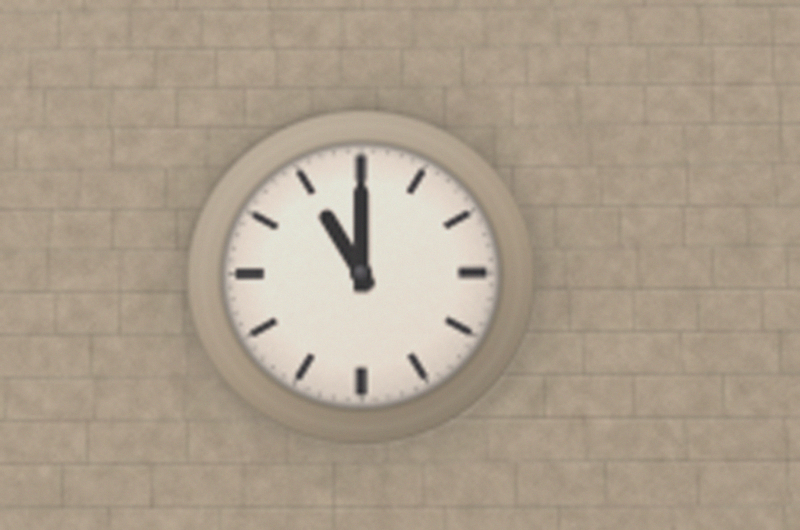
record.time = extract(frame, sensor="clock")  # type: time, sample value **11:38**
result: **11:00**
